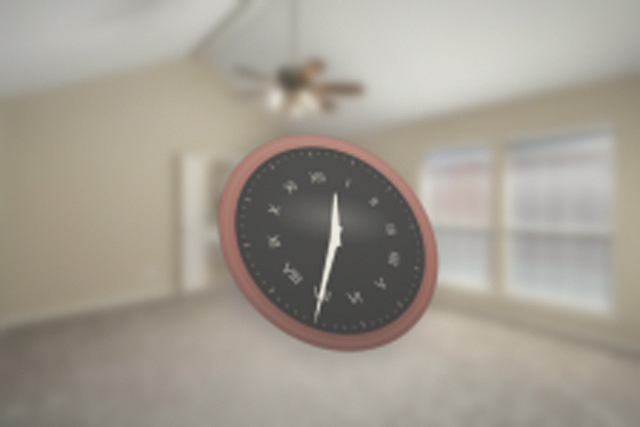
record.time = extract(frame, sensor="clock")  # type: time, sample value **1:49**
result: **12:35**
